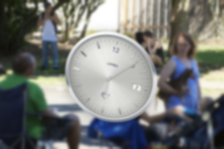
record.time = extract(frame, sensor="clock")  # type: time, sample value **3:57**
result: **6:07**
